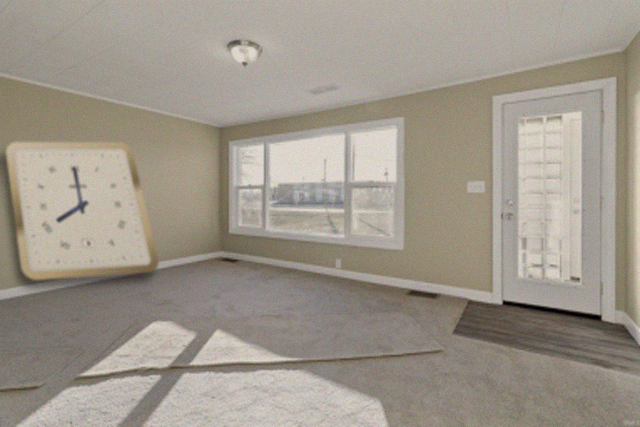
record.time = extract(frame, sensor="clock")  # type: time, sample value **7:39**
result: **8:00**
